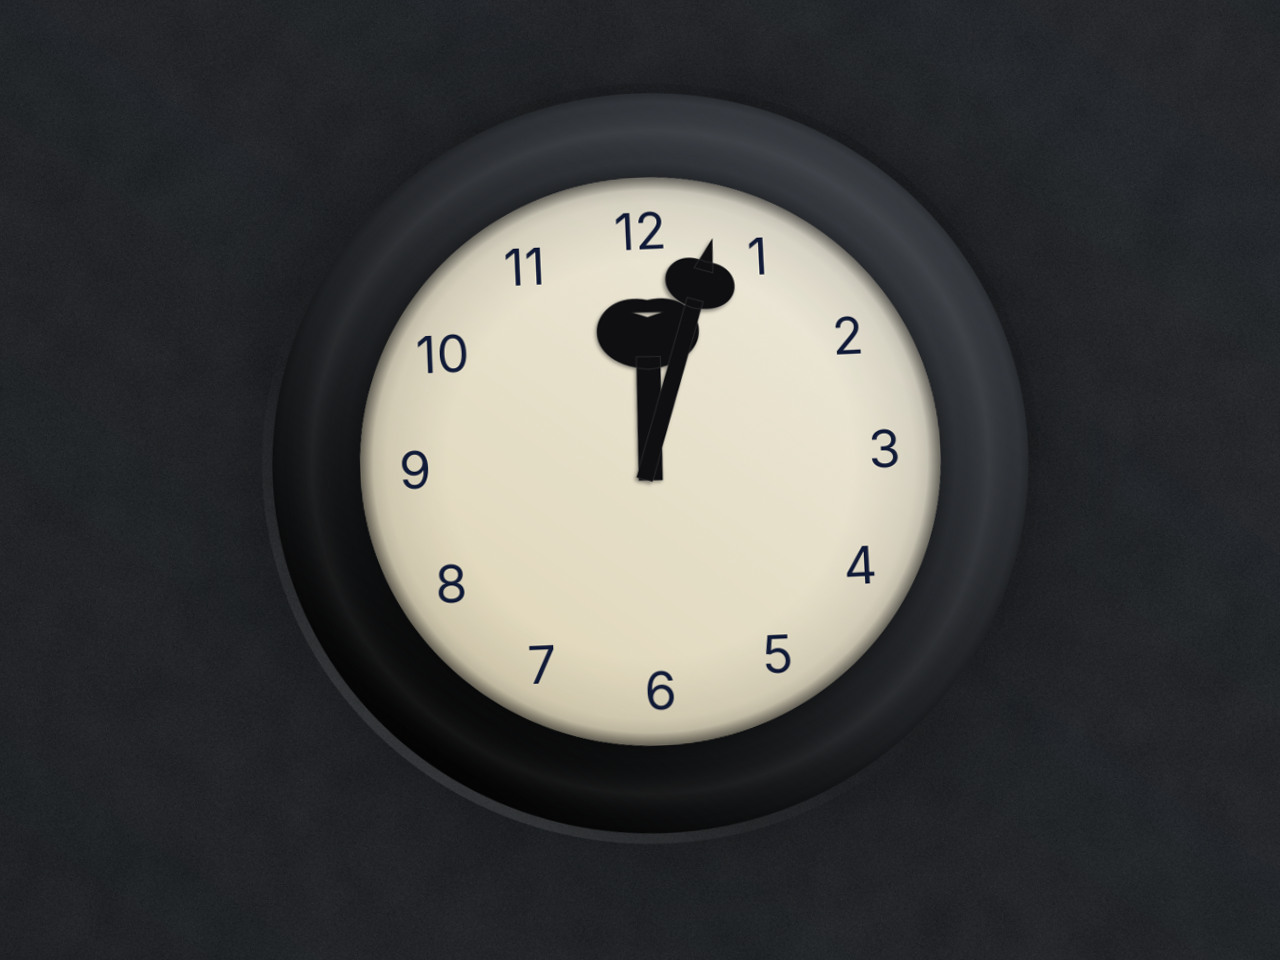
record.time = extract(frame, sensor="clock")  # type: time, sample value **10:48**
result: **12:03**
